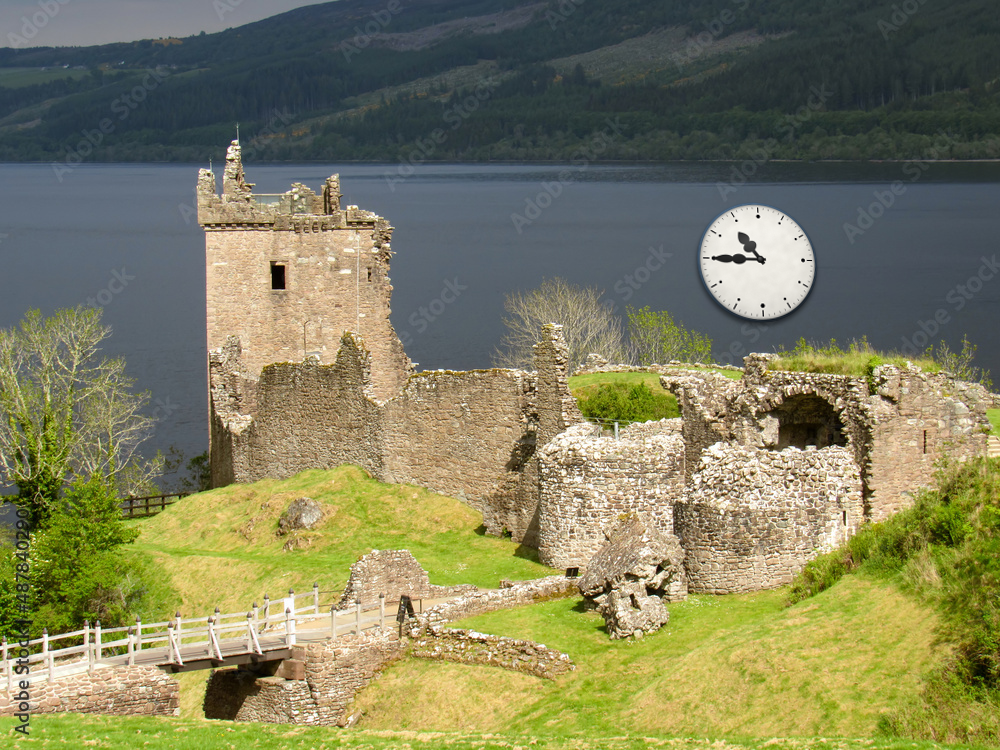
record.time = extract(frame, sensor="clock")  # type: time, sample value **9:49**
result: **10:45**
